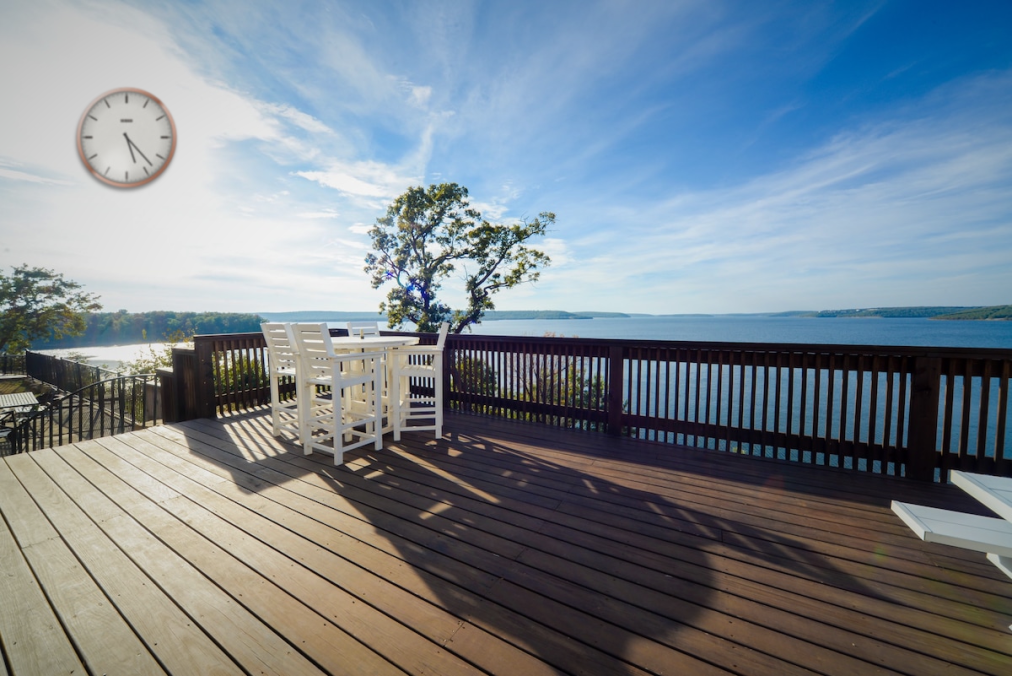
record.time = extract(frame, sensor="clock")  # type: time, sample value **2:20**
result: **5:23**
